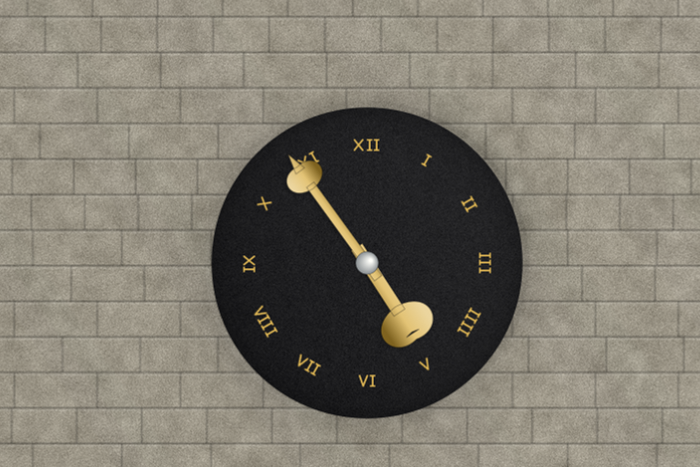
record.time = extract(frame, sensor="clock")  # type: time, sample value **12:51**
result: **4:54**
